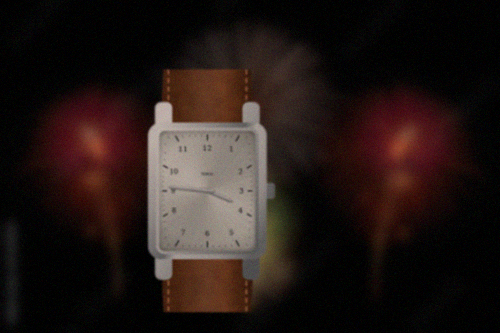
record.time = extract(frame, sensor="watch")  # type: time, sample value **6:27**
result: **3:46**
